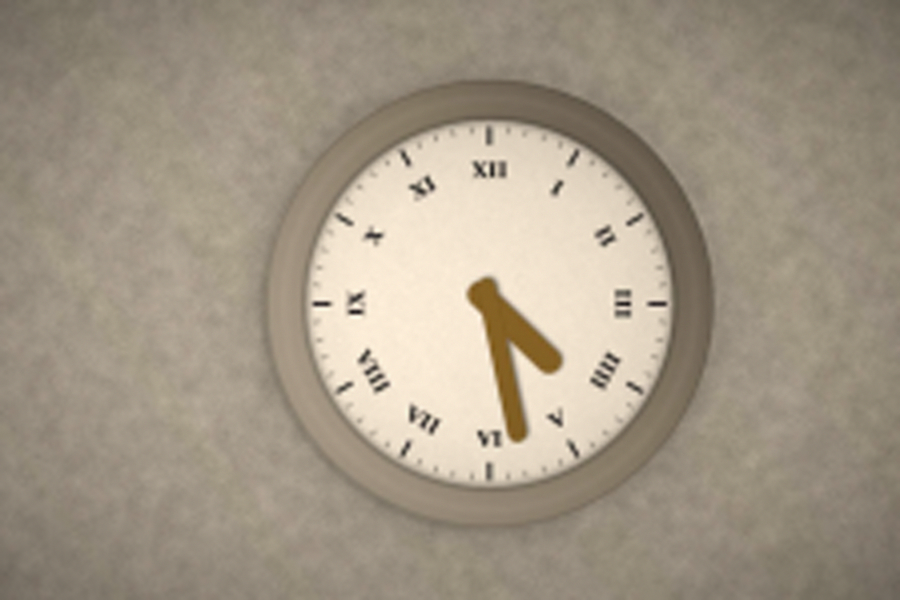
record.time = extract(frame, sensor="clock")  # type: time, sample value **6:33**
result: **4:28**
